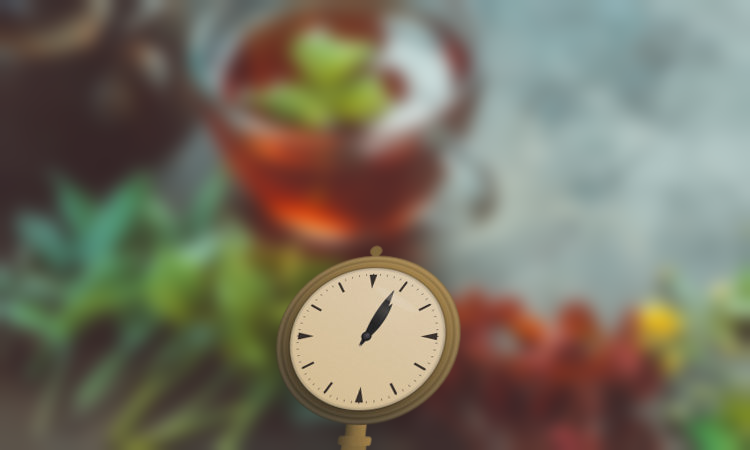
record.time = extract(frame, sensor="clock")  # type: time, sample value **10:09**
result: **1:04**
